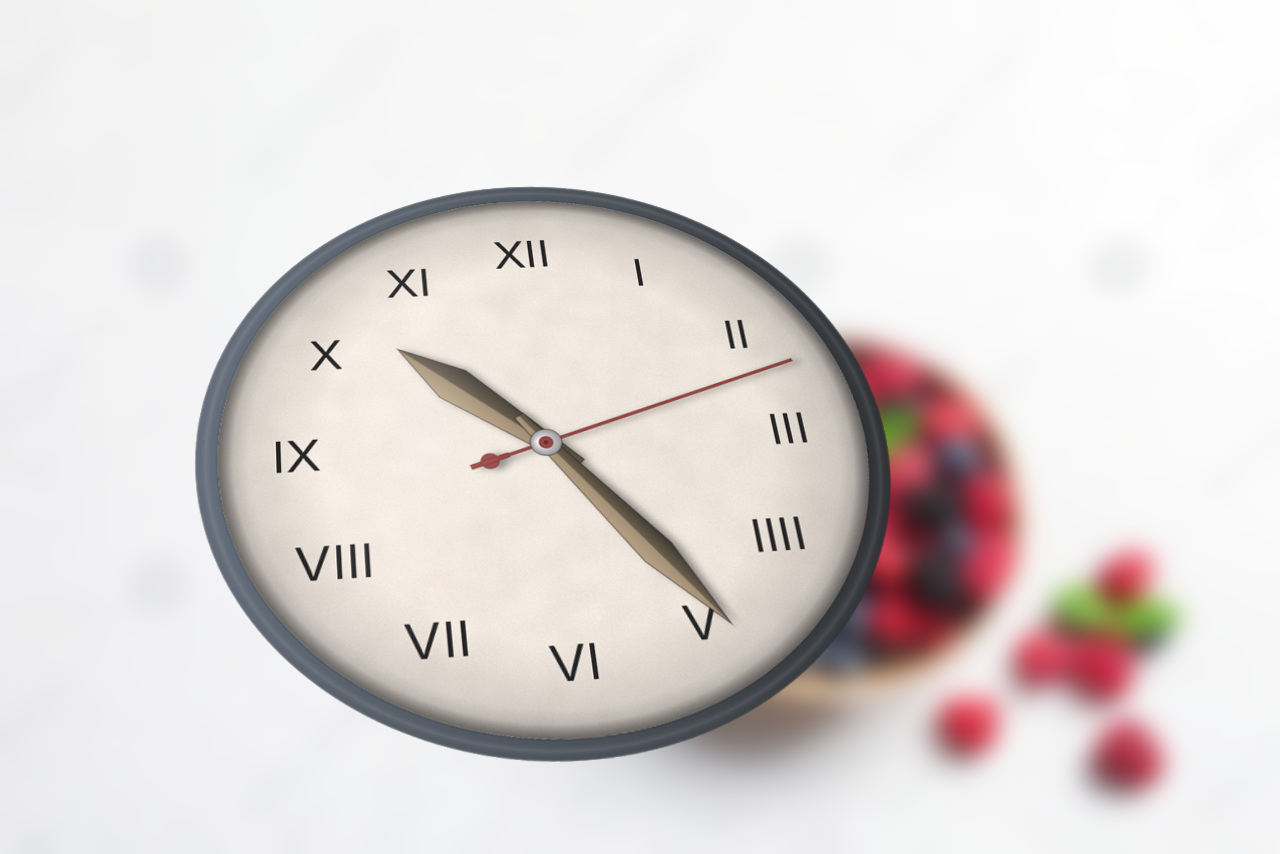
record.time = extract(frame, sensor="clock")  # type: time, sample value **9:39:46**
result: **10:24:12**
